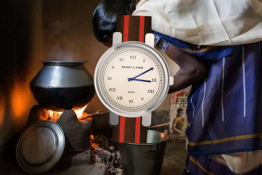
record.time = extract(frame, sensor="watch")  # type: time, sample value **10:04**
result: **3:10**
